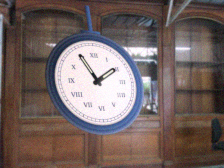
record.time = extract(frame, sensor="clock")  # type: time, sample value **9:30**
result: **1:55**
